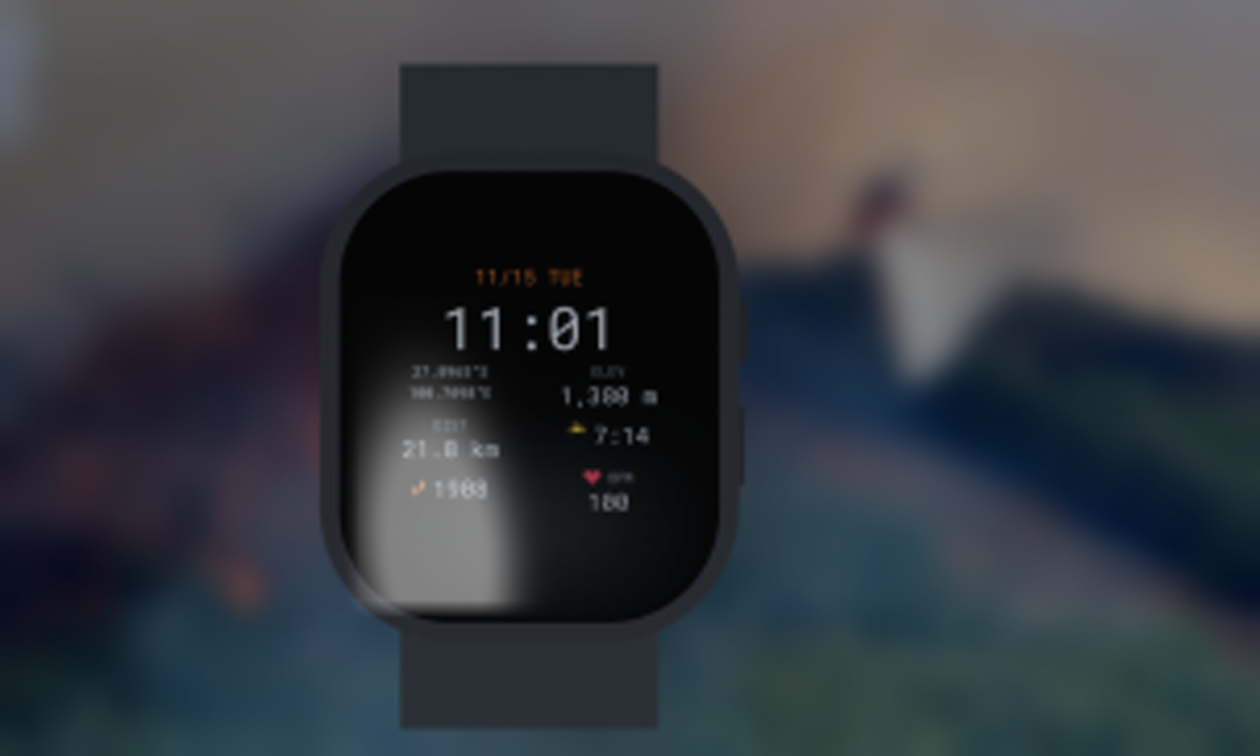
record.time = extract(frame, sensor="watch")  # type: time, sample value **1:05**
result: **11:01**
